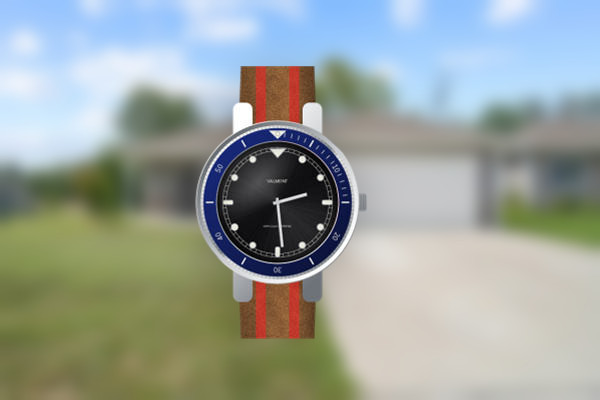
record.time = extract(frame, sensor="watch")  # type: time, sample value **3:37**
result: **2:29**
